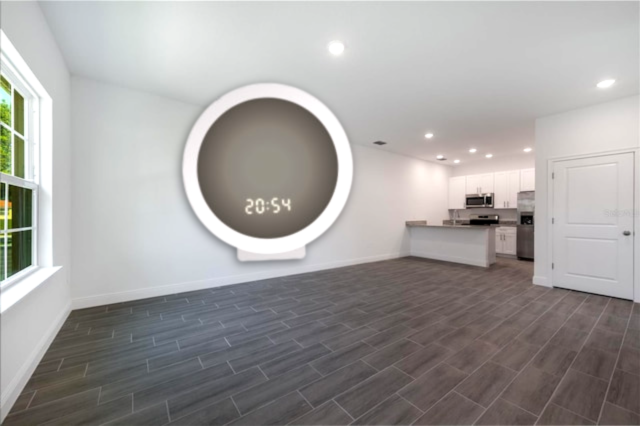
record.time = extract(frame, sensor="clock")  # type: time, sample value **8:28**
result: **20:54**
